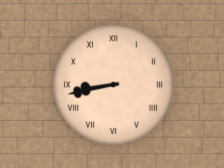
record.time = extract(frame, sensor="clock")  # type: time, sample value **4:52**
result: **8:43**
